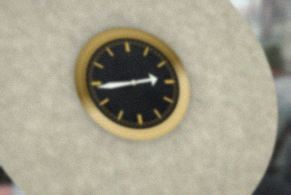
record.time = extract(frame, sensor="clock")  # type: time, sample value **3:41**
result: **2:44**
